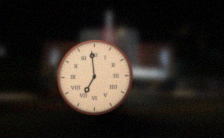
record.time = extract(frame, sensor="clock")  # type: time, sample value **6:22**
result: **6:59**
